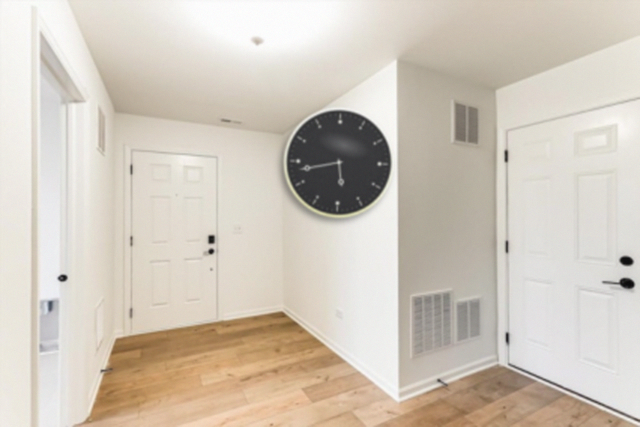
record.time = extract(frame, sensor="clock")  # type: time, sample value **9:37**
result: **5:43**
